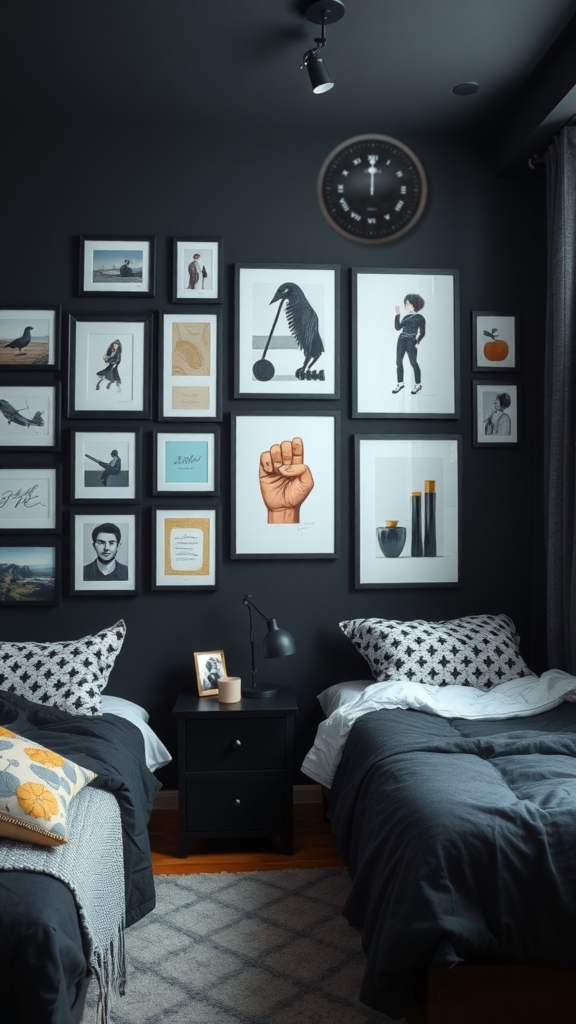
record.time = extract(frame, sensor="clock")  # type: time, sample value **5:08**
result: **12:00**
